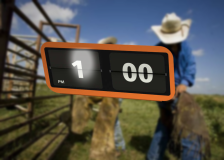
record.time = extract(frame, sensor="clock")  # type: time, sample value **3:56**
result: **1:00**
